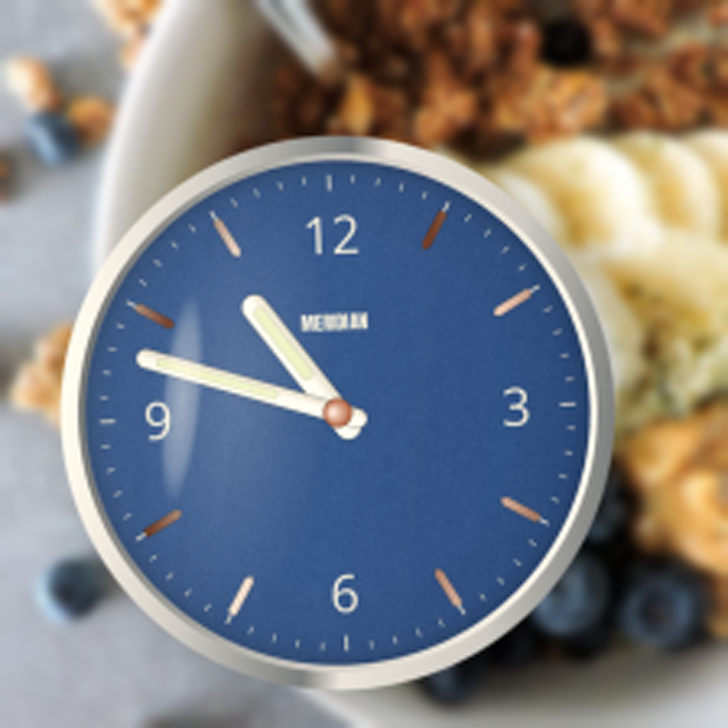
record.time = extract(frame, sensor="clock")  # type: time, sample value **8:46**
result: **10:48**
